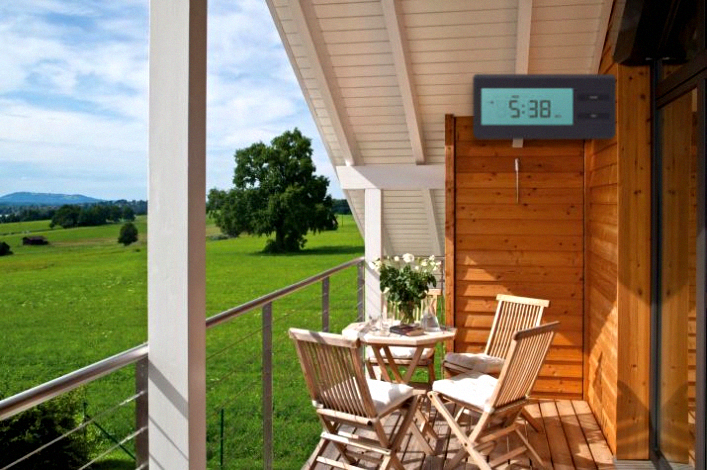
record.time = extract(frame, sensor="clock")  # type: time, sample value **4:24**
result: **5:38**
